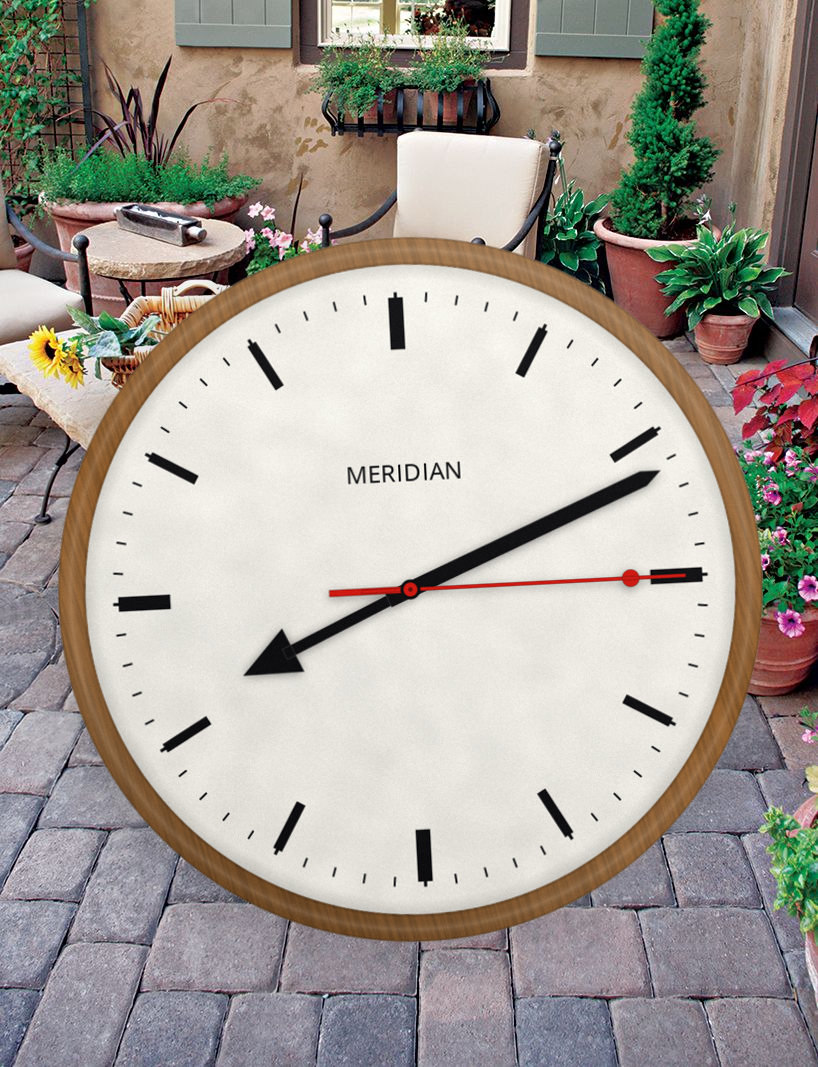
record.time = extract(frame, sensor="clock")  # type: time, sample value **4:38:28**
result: **8:11:15**
